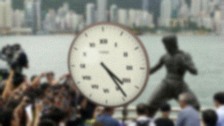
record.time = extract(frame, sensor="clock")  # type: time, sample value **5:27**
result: **4:24**
